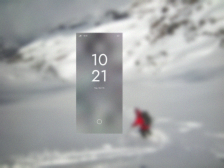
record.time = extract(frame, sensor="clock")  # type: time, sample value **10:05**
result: **10:21**
